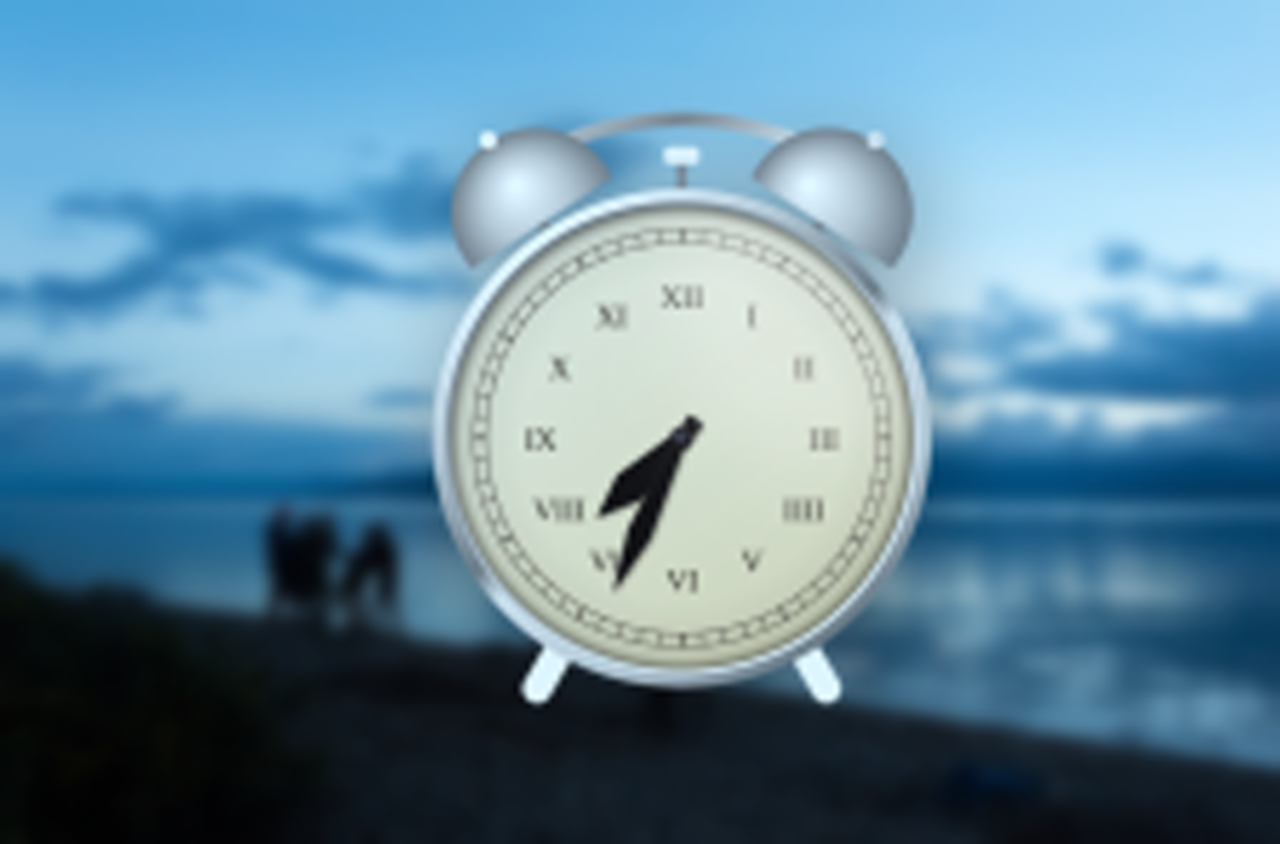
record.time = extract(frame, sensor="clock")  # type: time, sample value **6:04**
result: **7:34**
